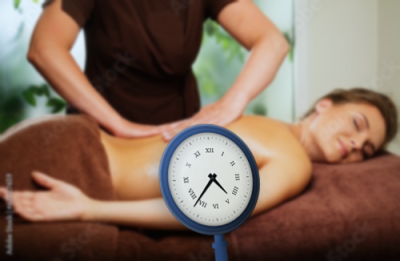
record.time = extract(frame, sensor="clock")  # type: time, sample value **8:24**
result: **4:37**
